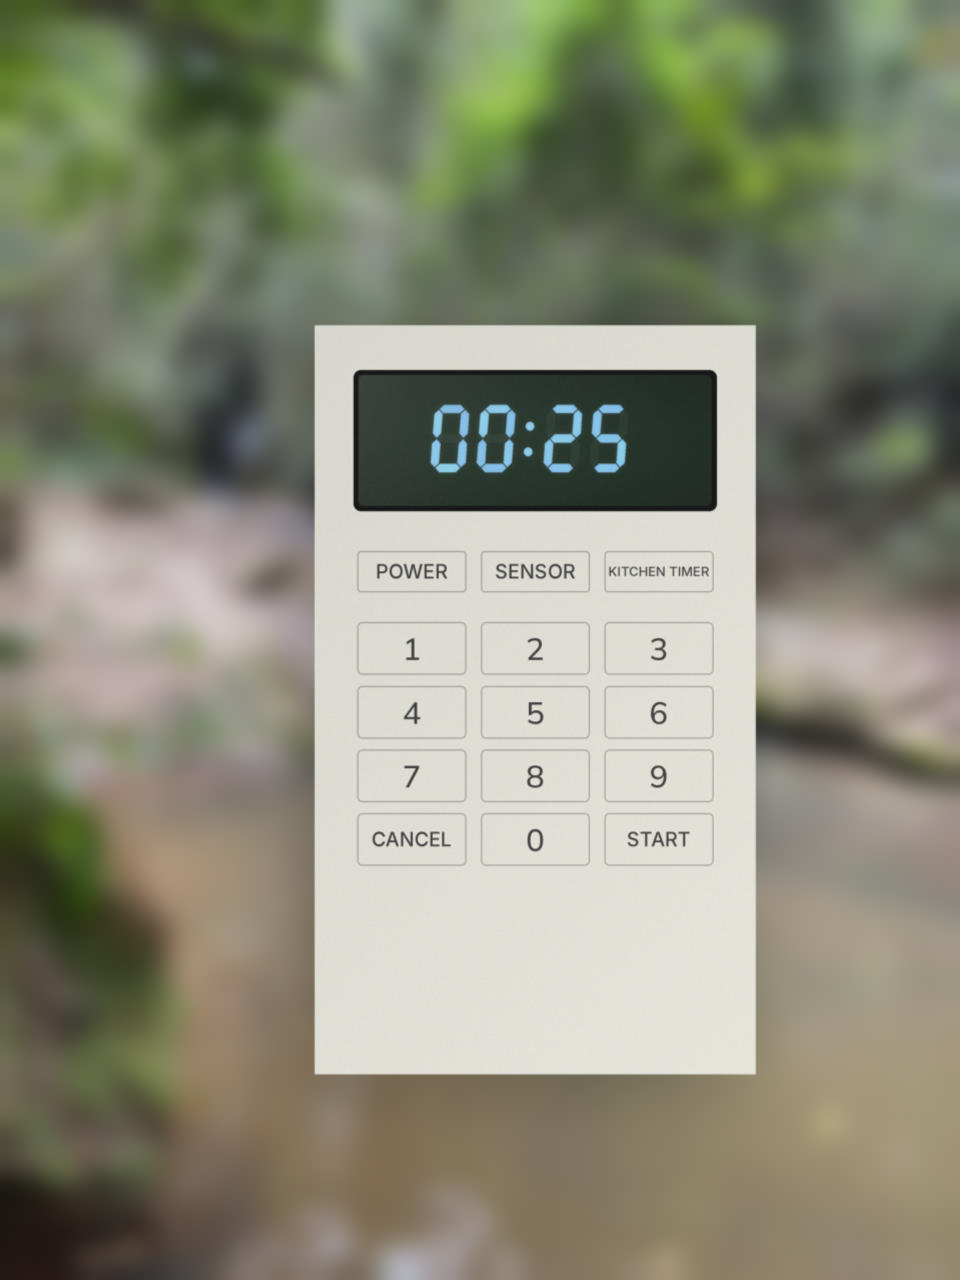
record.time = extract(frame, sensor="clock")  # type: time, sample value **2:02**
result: **0:25**
